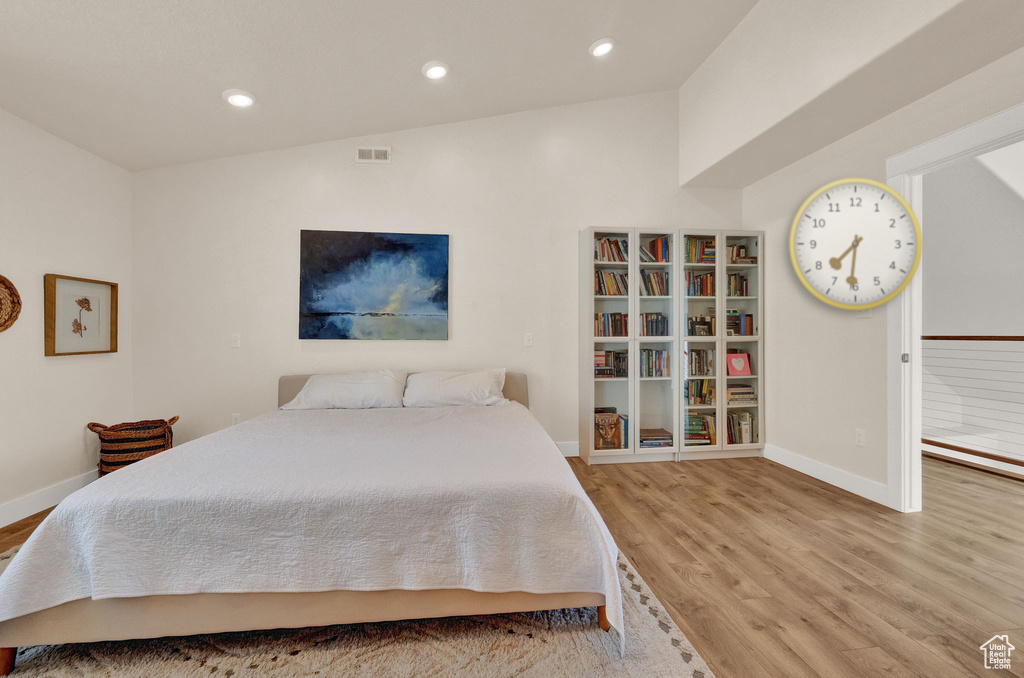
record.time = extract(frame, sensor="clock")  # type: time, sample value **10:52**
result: **7:31**
